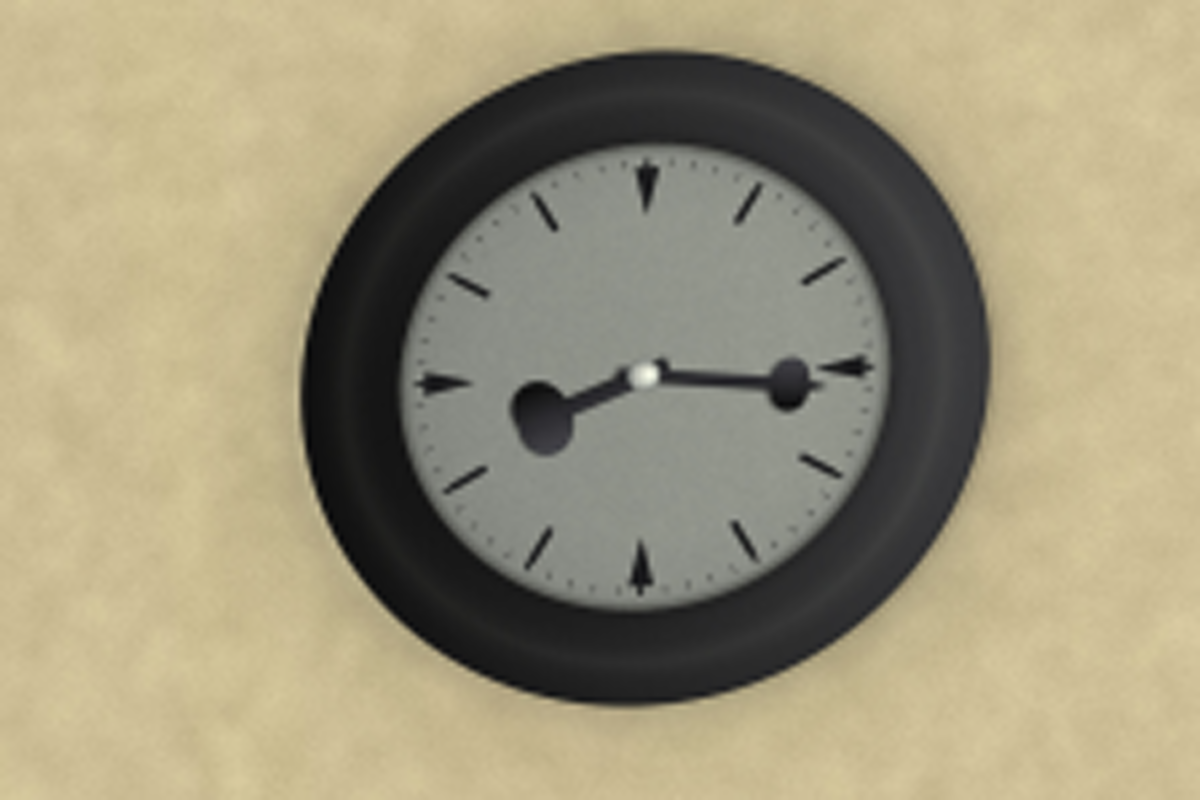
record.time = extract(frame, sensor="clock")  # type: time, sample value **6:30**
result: **8:16**
